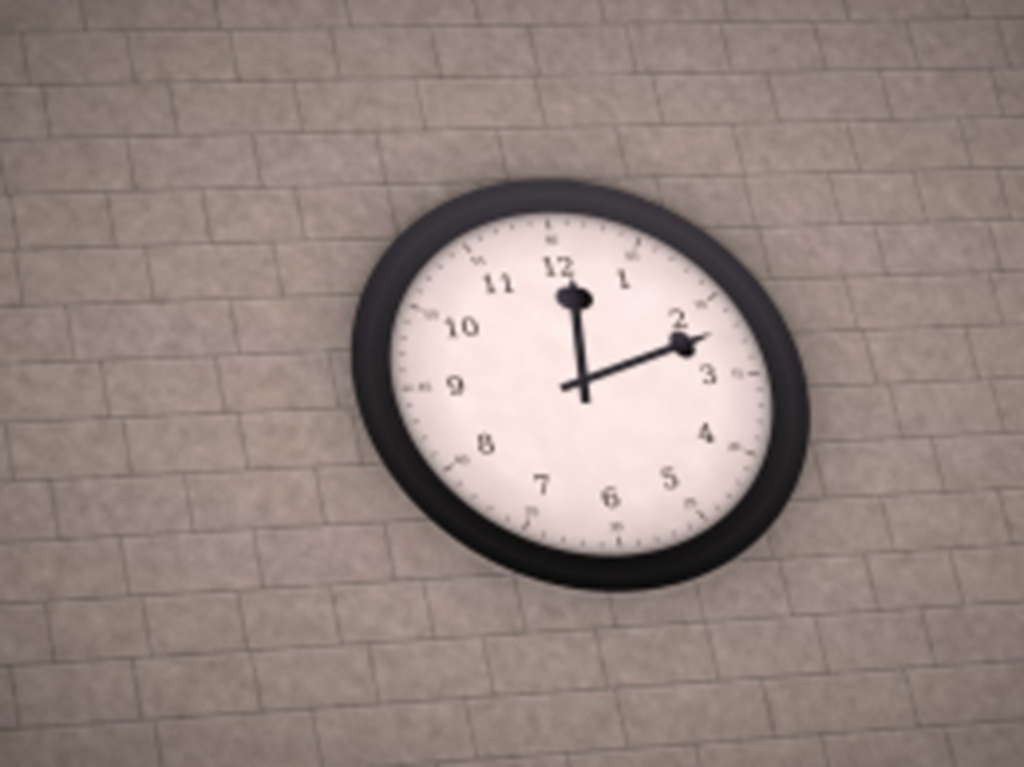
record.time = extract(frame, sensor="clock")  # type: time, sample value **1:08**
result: **12:12**
